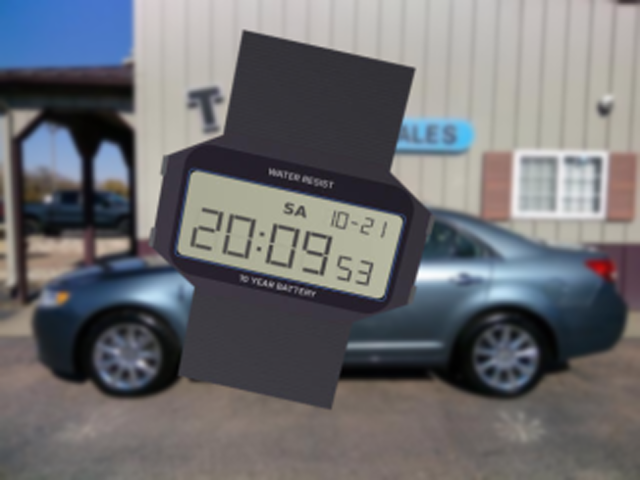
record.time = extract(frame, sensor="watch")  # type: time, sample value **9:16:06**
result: **20:09:53**
